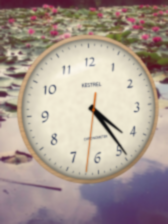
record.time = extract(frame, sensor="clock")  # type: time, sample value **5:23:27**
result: **4:24:32**
